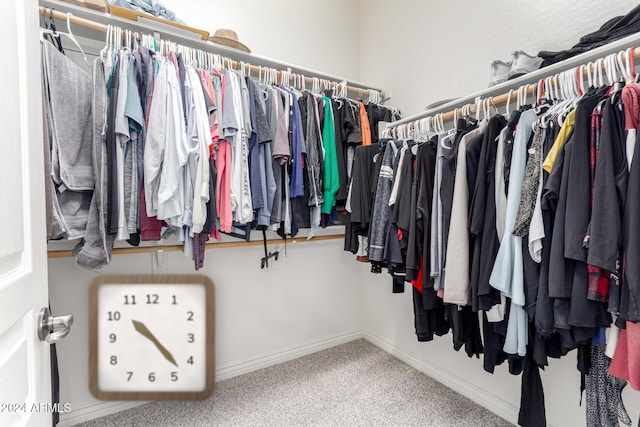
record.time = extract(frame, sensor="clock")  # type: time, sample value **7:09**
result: **10:23**
